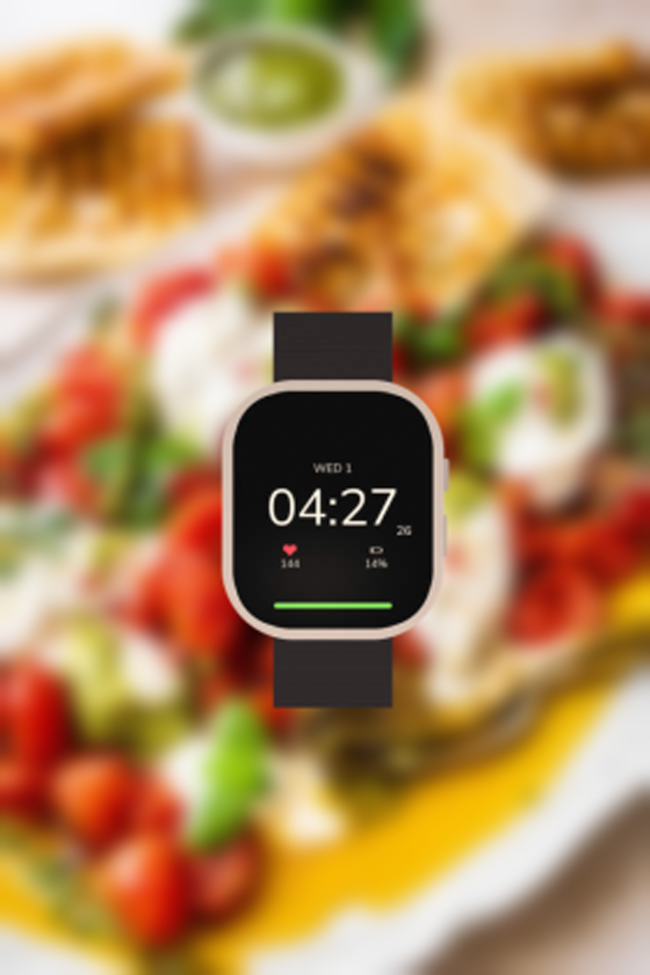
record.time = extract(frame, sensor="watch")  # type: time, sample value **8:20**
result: **4:27**
